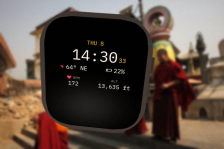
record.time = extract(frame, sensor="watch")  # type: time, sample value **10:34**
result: **14:30**
